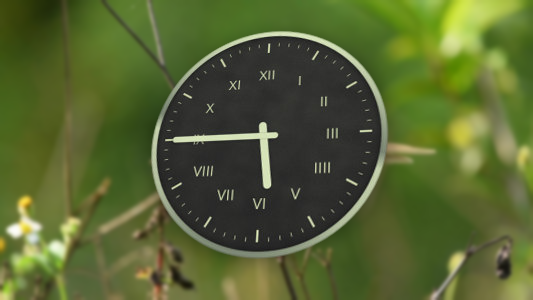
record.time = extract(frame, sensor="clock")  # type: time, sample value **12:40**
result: **5:45**
